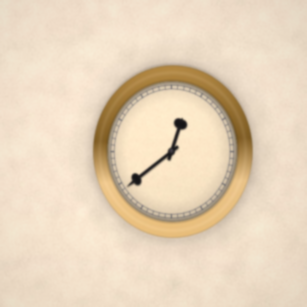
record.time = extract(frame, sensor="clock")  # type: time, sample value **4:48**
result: **12:39**
